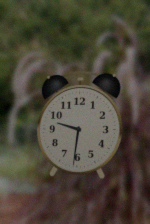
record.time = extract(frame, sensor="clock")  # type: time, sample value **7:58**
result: **9:31**
